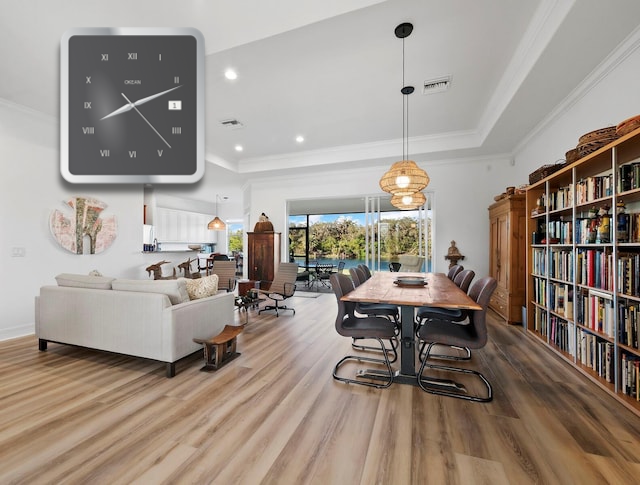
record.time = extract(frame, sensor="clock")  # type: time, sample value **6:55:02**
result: **8:11:23**
